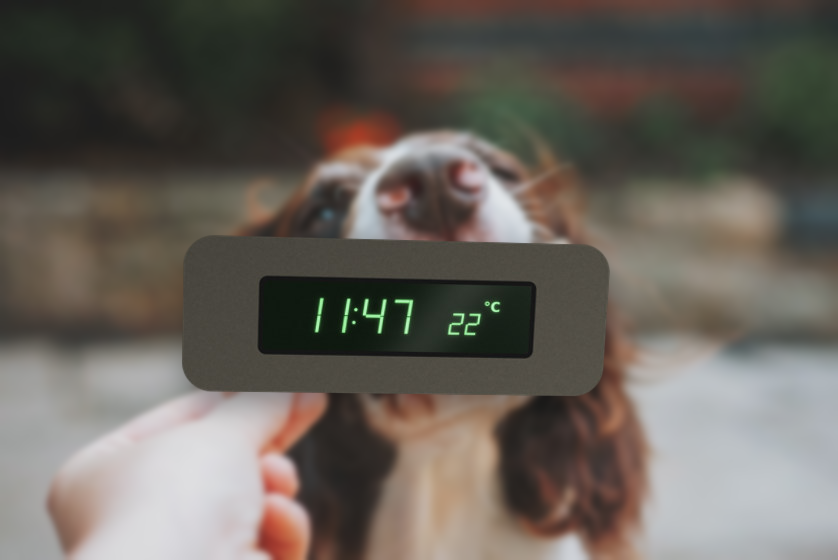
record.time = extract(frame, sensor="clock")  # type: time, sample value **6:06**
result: **11:47**
